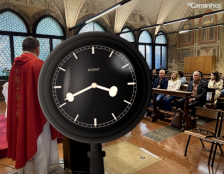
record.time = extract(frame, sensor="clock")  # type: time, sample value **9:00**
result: **3:41**
